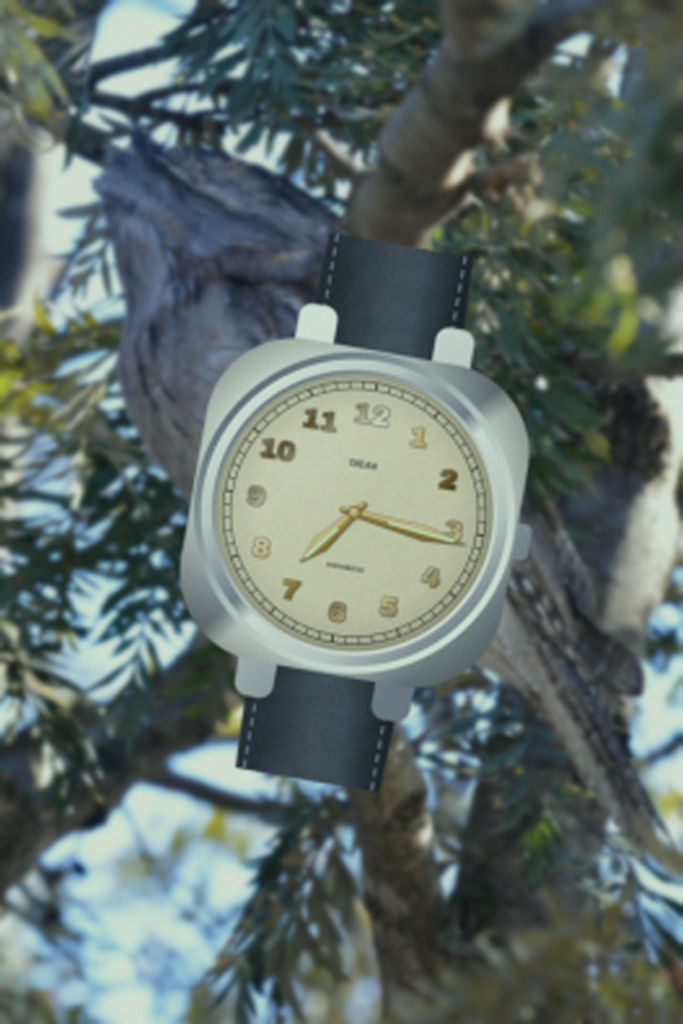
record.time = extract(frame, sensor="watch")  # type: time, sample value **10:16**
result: **7:16**
